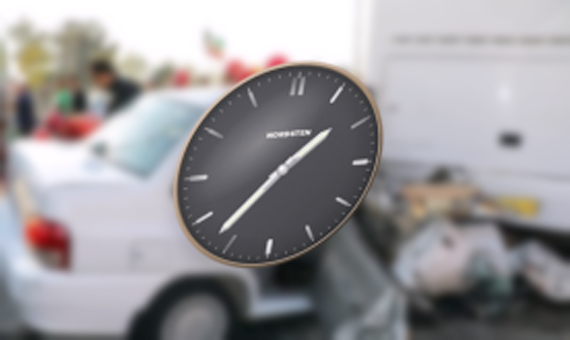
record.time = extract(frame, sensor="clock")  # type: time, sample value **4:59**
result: **1:37**
